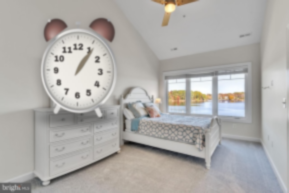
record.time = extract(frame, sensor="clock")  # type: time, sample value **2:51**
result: **1:06**
